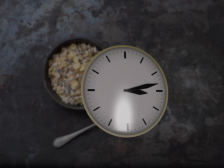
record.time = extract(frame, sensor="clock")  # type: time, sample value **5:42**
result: **3:13**
